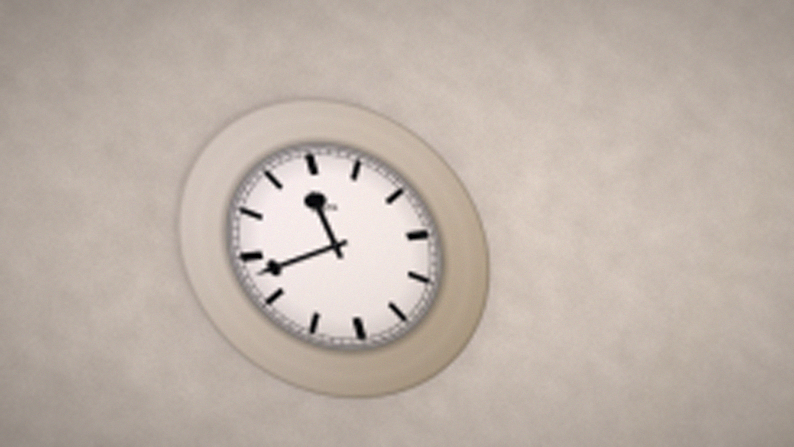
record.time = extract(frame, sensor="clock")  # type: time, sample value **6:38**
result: **11:43**
